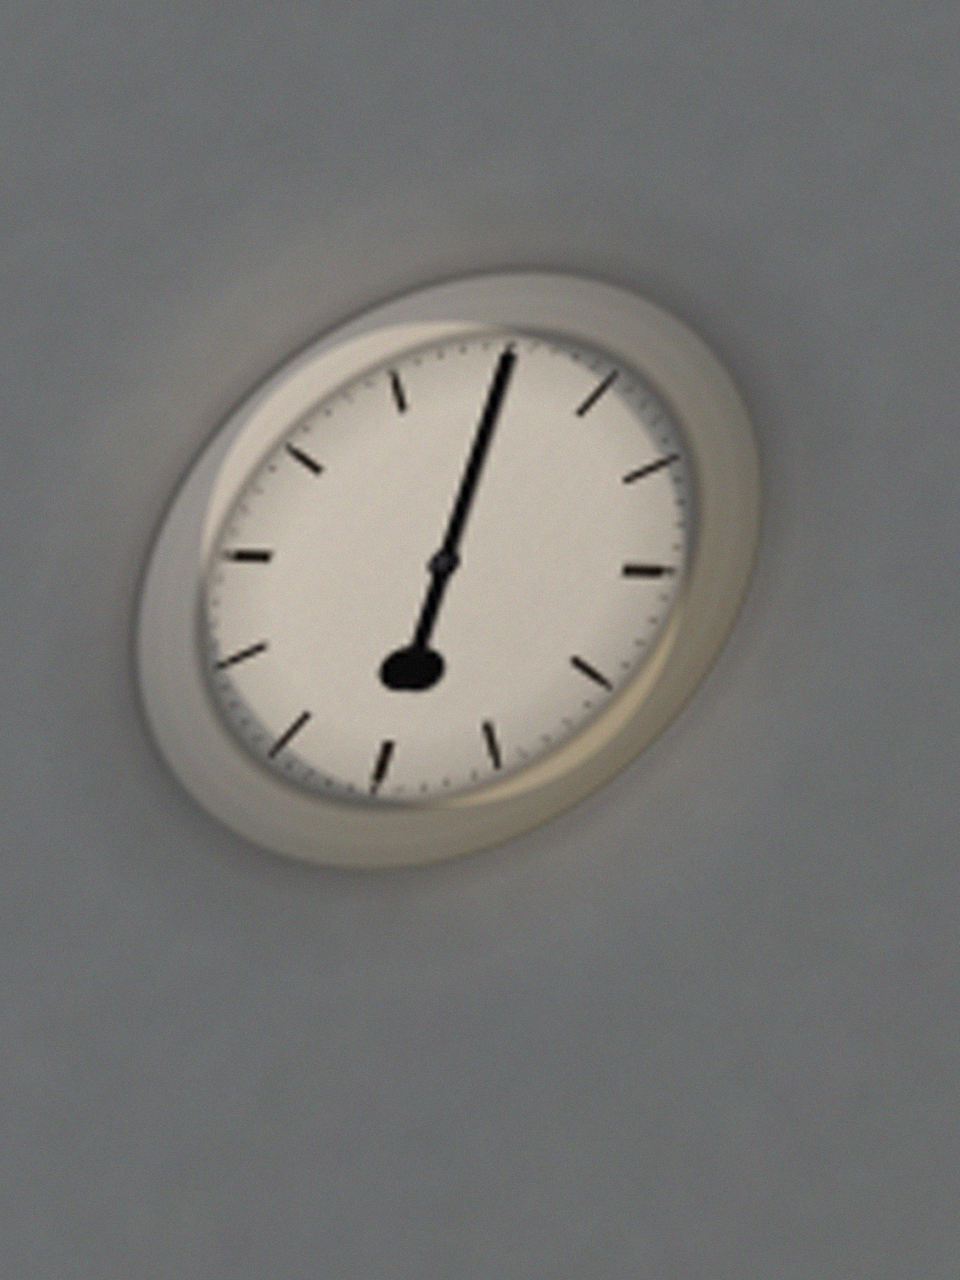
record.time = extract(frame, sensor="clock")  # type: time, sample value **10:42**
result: **6:00**
